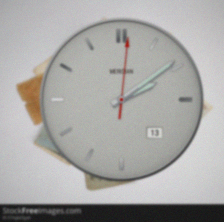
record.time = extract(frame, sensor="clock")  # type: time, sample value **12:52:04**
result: **2:09:01**
